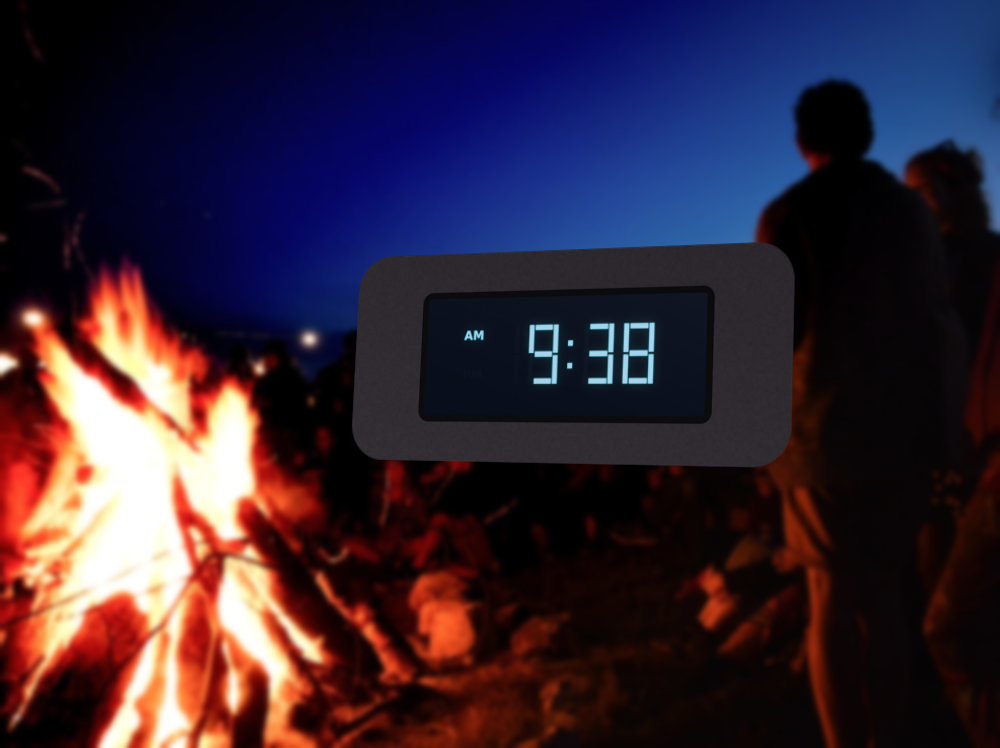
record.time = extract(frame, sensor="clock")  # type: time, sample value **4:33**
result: **9:38**
